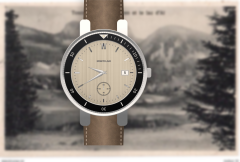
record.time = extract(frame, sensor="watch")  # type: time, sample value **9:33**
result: **9:40**
